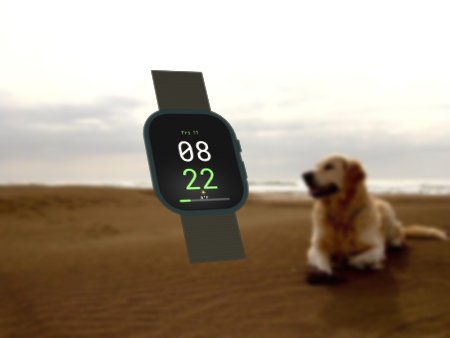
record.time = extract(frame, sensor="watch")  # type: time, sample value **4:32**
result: **8:22**
